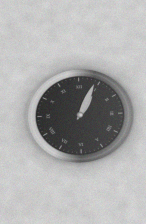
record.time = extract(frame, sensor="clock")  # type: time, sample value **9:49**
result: **1:04**
